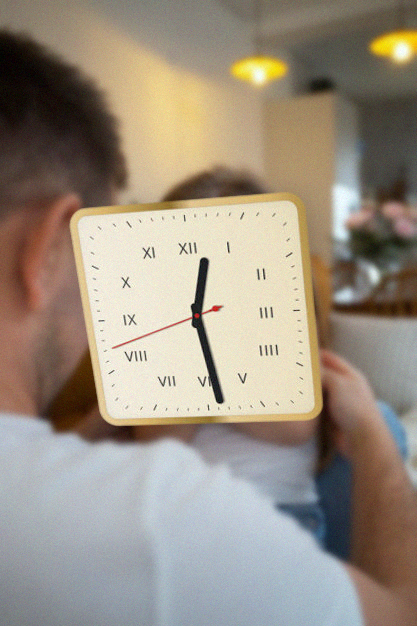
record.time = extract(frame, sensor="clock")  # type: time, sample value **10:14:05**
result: **12:28:42**
